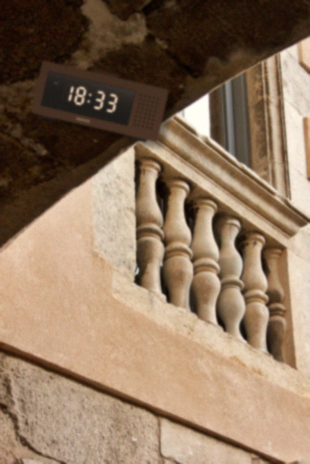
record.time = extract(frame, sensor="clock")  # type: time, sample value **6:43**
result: **18:33**
